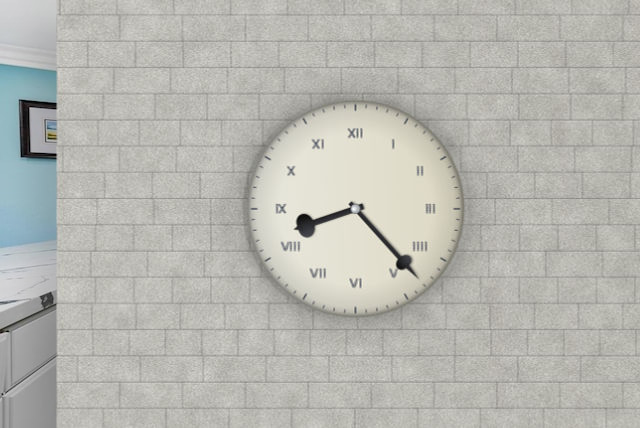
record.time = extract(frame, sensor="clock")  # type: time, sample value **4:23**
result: **8:23**
